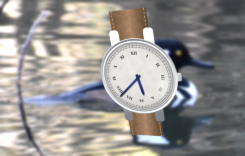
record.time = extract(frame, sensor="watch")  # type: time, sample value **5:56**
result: **5:38**
